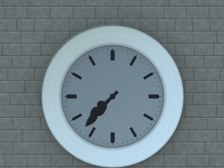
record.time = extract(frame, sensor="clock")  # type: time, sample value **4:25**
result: **7:37**
